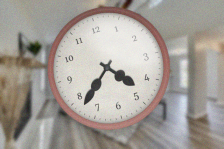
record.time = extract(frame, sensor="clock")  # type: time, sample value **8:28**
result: **4:38**
